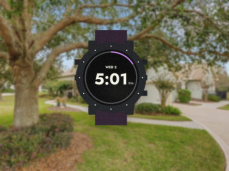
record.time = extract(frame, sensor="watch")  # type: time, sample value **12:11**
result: **5:01**
